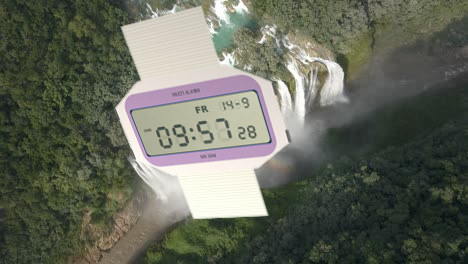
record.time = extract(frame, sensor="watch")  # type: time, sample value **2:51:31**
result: **9:57:28**
